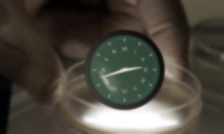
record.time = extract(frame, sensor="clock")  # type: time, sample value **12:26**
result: **2:42**
